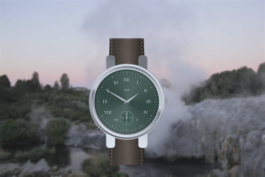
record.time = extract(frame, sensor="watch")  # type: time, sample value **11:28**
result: **1:50**
